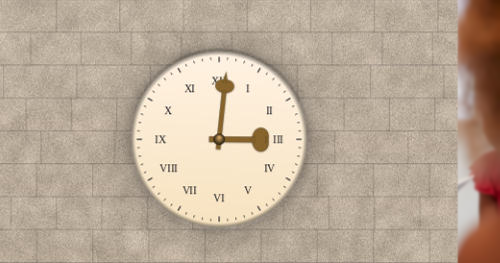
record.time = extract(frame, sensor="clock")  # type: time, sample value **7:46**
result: **3:01**
